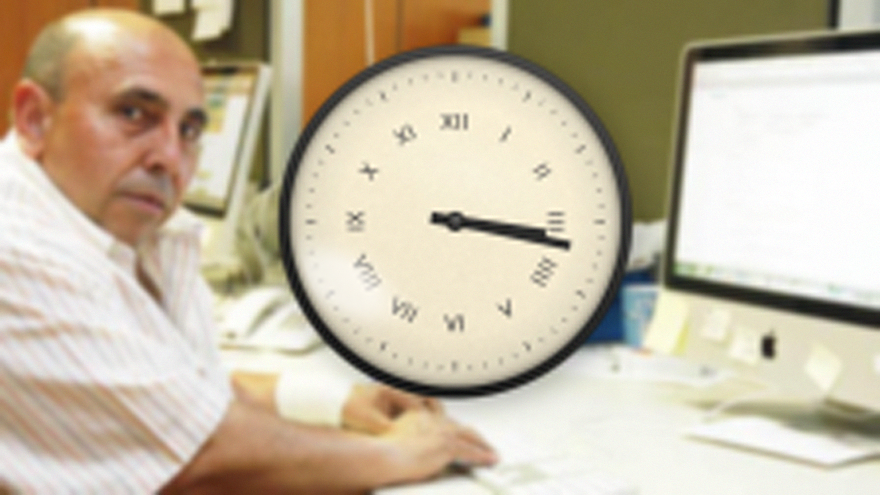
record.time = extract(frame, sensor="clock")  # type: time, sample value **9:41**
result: **3:17**
